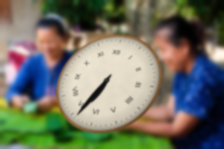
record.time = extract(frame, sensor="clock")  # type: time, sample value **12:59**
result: **6:34**
